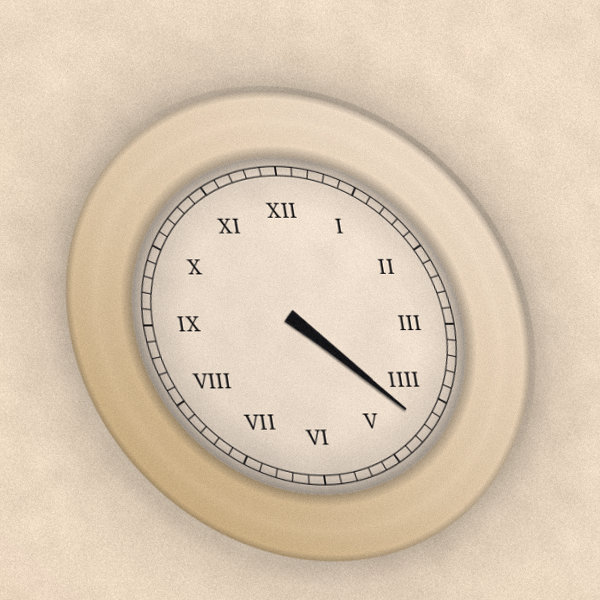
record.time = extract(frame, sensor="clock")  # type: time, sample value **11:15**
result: **4:22**
